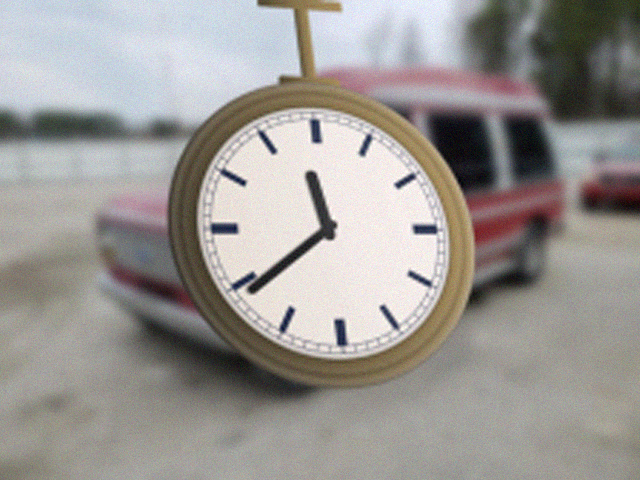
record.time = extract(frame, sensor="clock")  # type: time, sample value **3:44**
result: **11:39**
